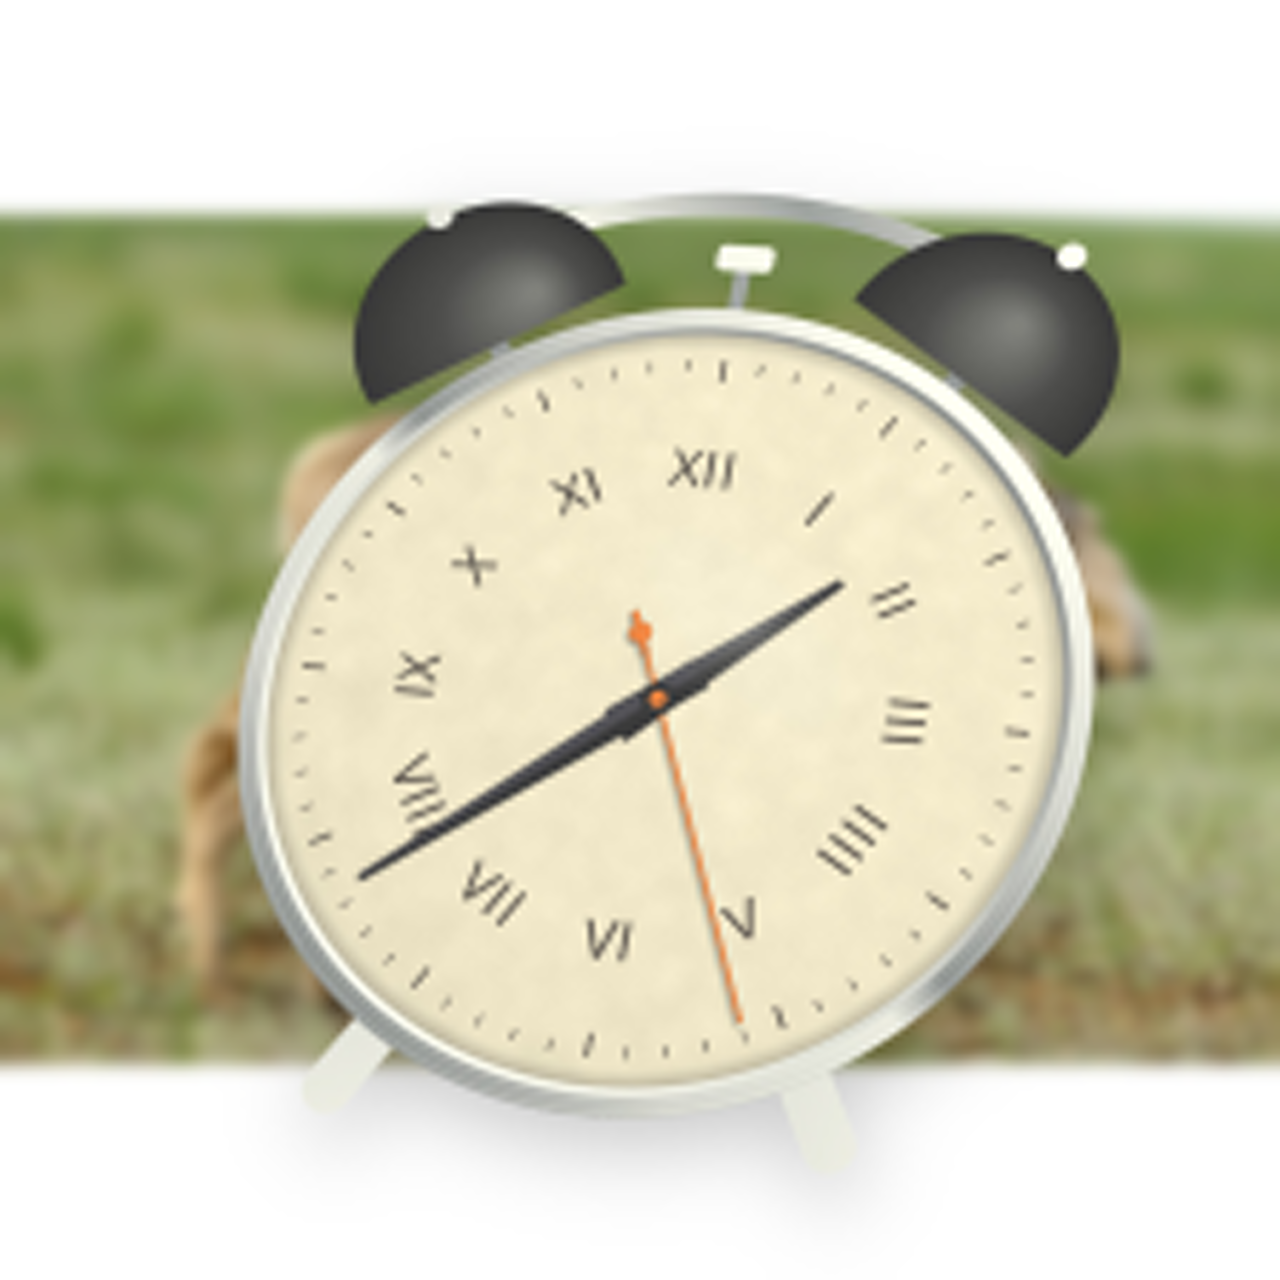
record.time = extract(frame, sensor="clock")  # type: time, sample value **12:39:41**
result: **1:38:26**
